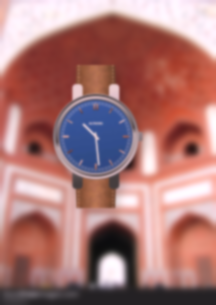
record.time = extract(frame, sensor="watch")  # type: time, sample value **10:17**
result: **10:29**
